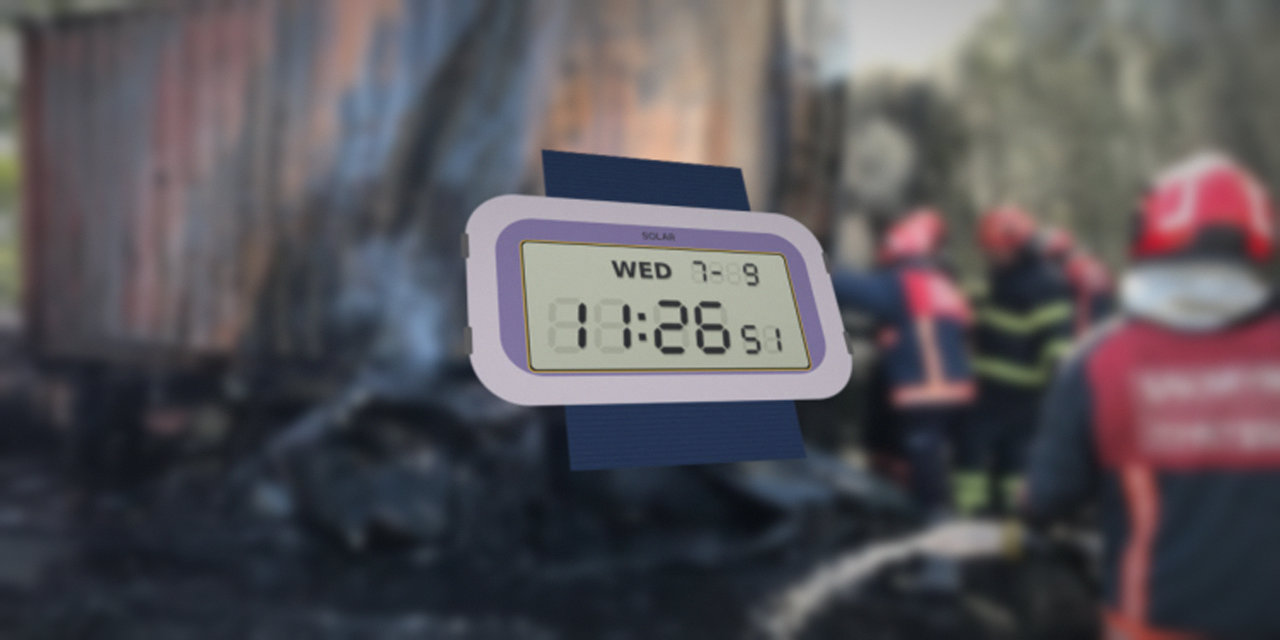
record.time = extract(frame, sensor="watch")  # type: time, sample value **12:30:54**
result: **11:26:51**
